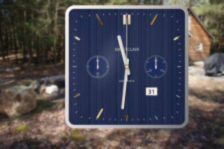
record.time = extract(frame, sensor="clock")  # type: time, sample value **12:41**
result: **11:31**
